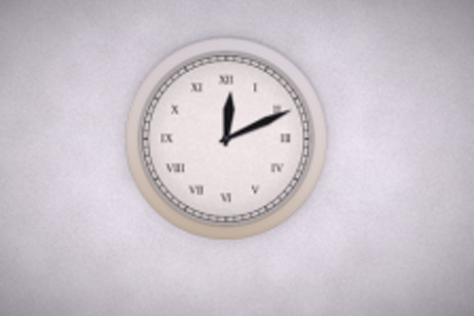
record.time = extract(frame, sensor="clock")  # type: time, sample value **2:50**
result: **12:11**
